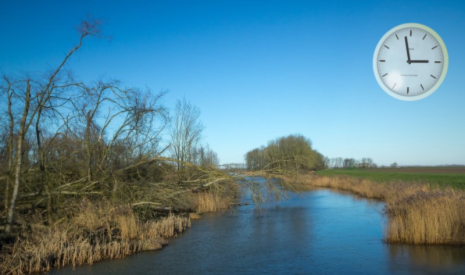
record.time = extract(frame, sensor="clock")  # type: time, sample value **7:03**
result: **2:58**
